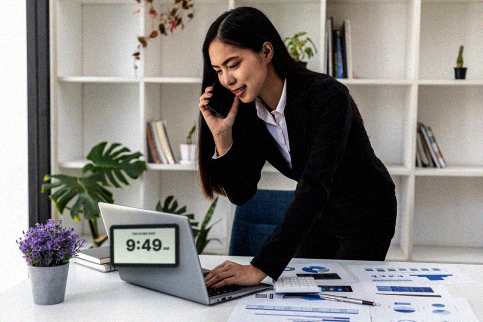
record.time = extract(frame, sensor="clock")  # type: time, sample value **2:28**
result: **9:49**
